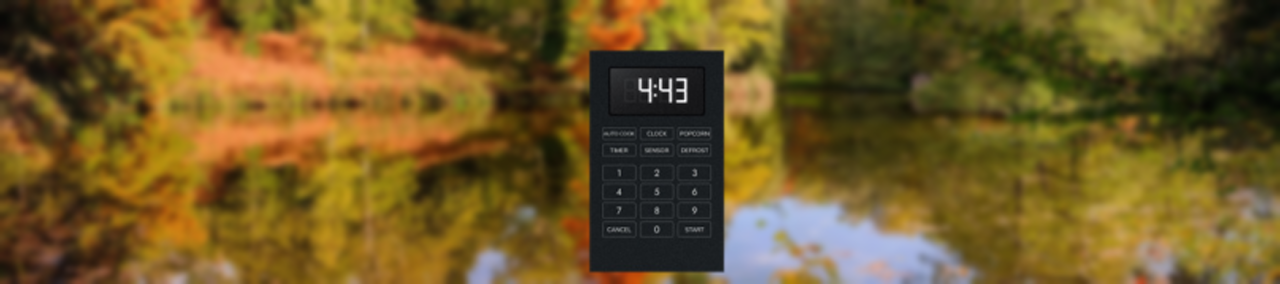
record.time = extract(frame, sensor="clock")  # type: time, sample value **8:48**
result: **4:43**
